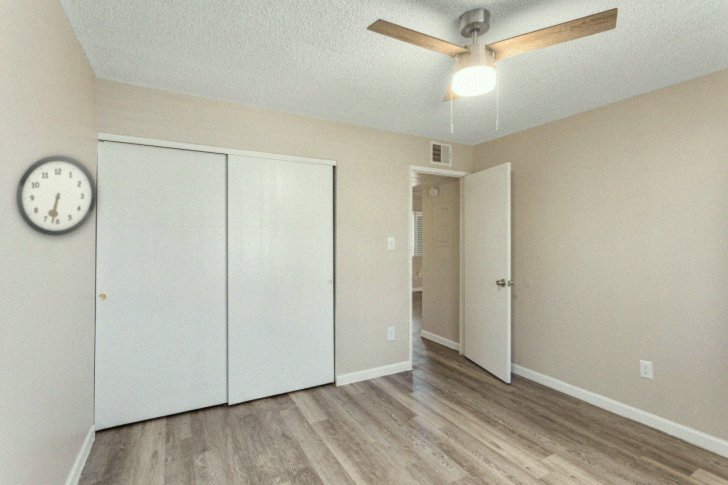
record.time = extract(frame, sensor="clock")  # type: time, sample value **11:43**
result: **6:32**
